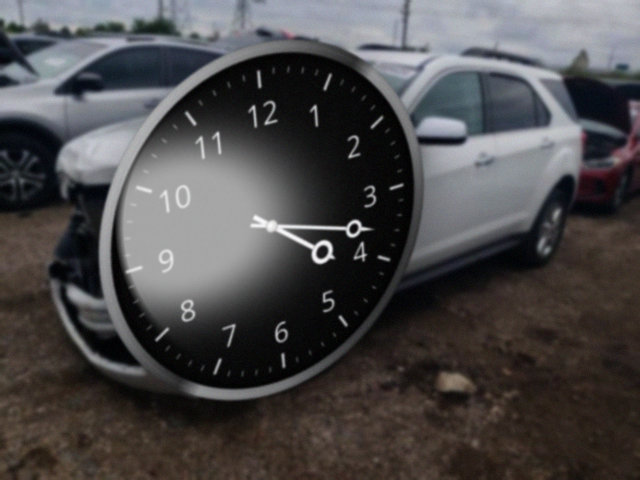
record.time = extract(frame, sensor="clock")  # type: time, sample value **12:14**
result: **4:18**
